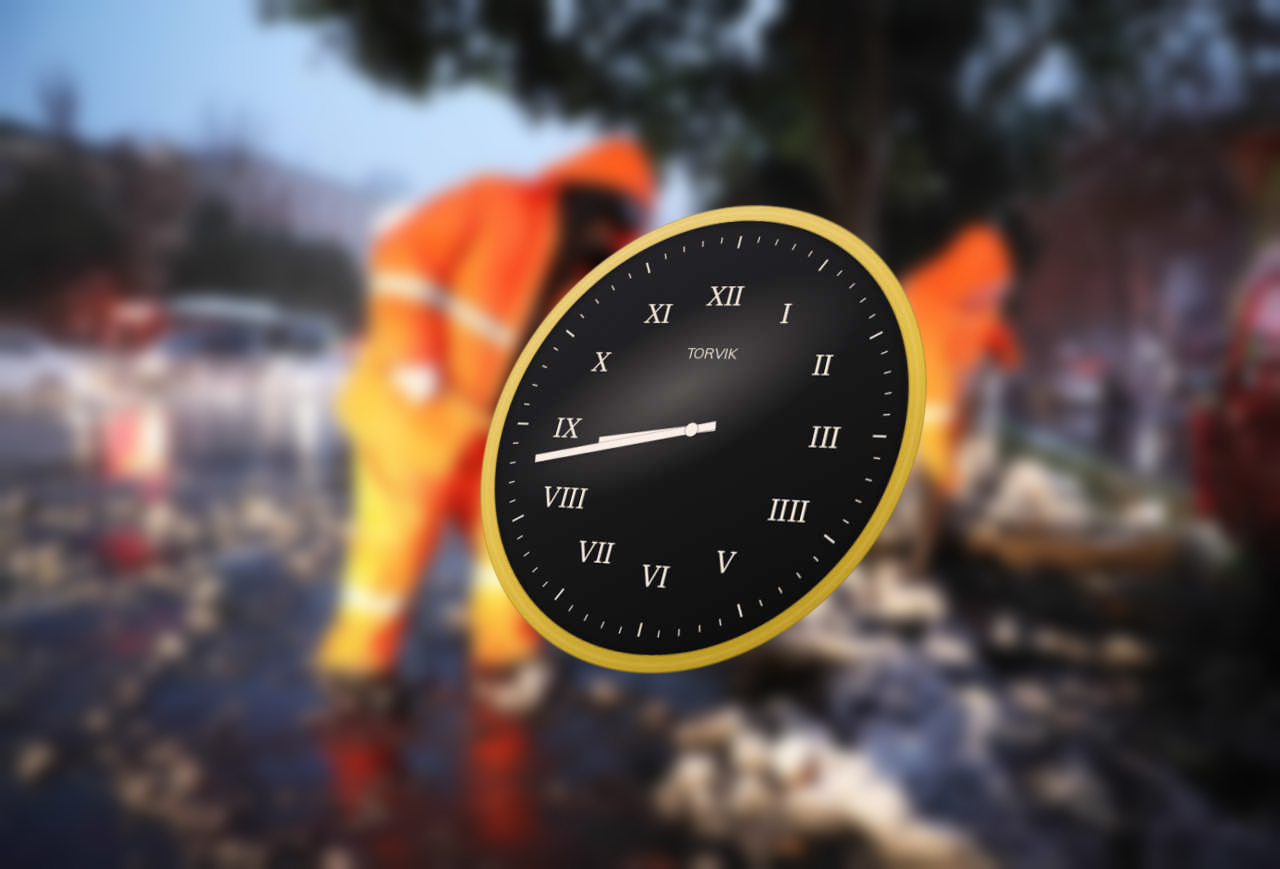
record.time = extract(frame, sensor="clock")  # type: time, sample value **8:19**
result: **8:43**
